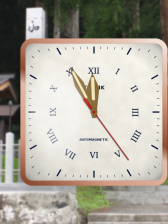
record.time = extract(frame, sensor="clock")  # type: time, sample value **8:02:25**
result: **11:55:24**
